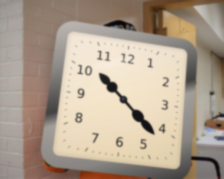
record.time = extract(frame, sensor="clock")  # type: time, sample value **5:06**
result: **10:22**
